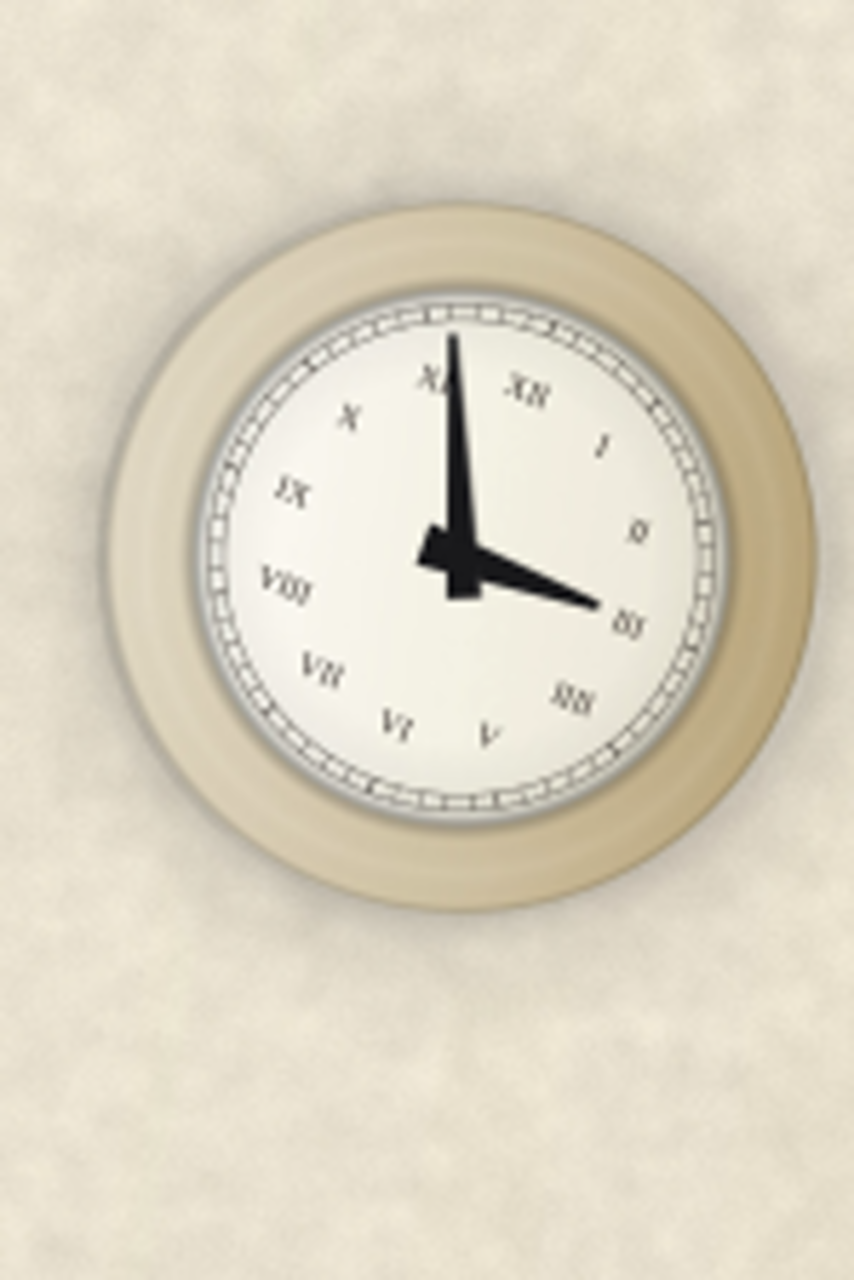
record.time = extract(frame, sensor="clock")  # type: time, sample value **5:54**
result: **2:56**
